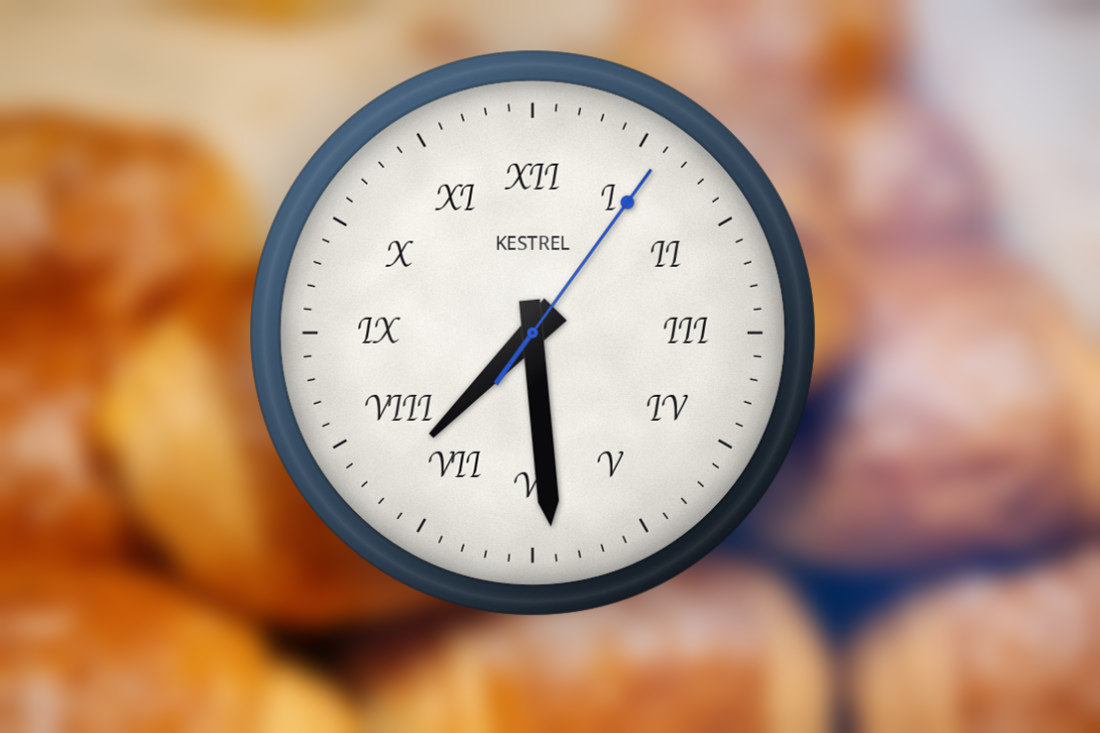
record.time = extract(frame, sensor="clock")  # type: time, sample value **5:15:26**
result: **7:29:06**
